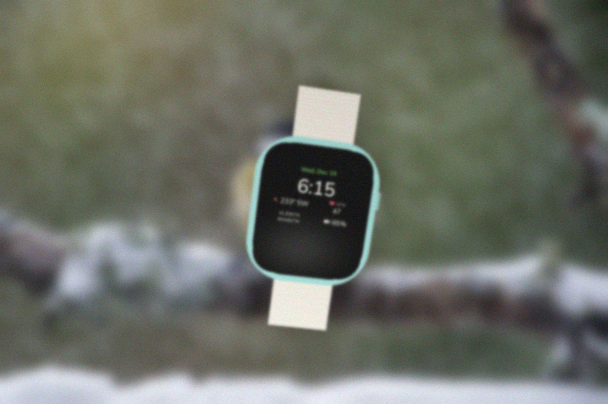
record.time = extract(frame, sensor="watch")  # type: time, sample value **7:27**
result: **6:15**
